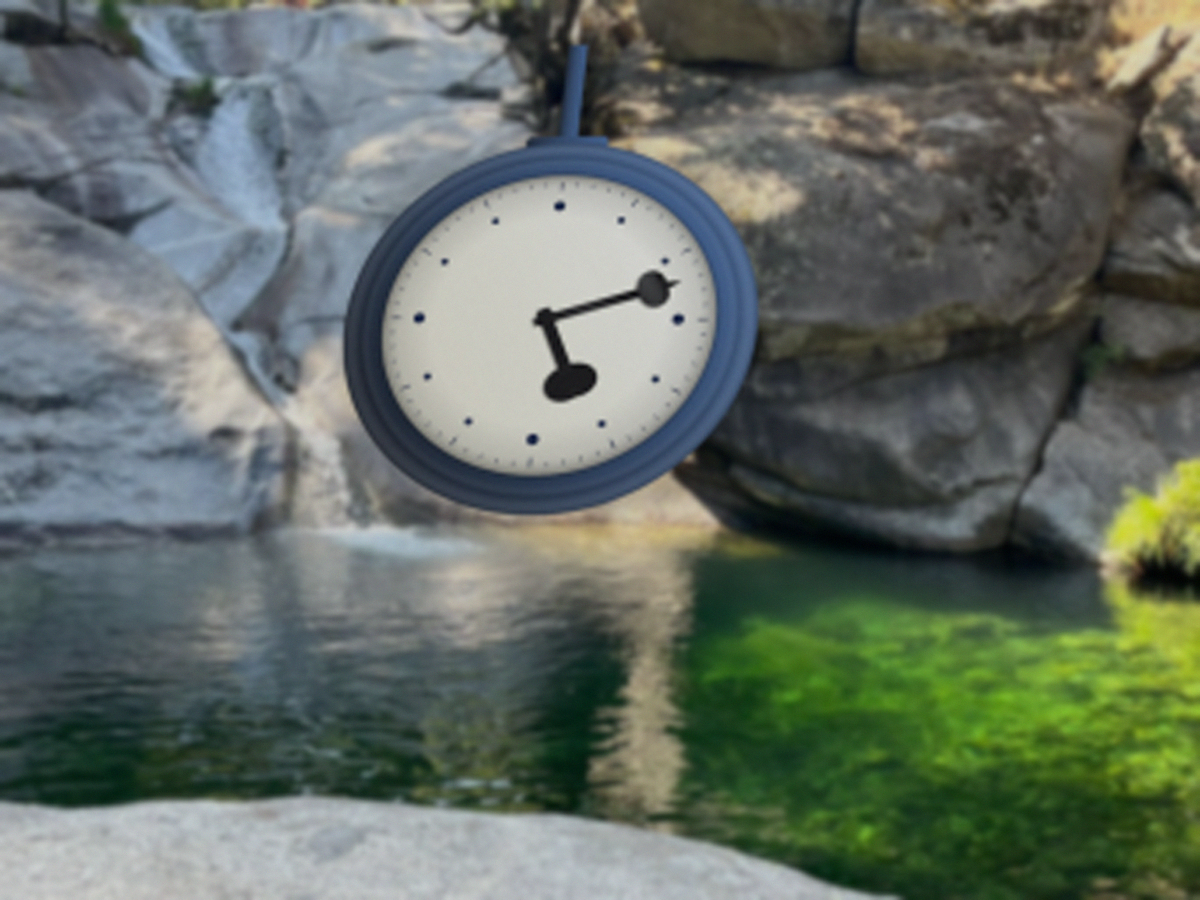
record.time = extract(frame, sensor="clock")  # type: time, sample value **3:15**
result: **5:12**
